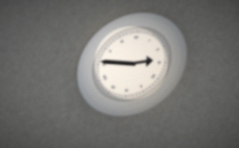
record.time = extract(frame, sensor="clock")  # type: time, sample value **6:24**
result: **2:46**
